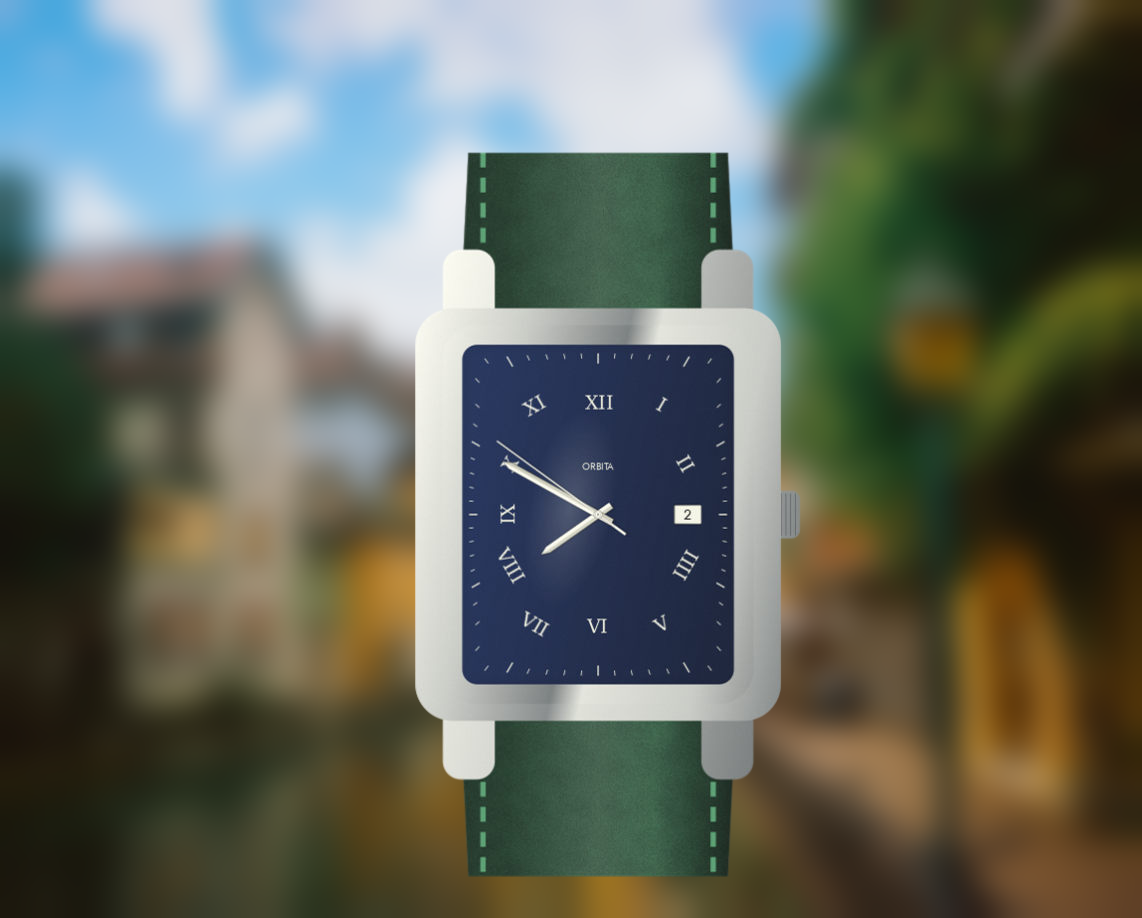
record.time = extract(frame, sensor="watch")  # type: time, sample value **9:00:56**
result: **7:49:51**
